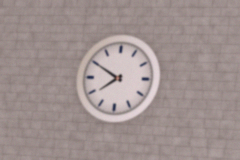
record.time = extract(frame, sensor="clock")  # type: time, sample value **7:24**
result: **7:50**
